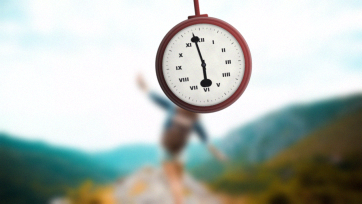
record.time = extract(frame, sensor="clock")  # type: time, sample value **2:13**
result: **5:58**
